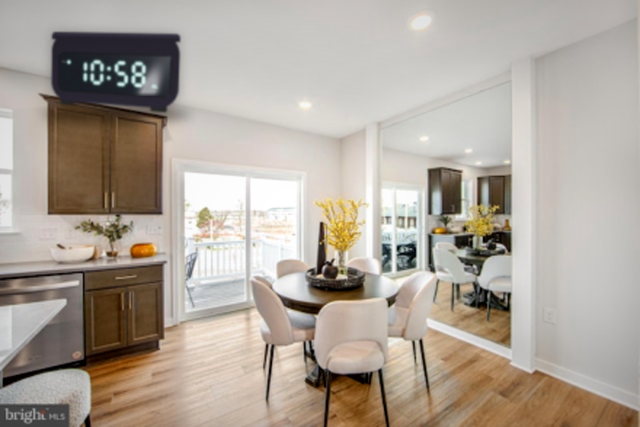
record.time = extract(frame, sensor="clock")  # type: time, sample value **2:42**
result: **10:58**
